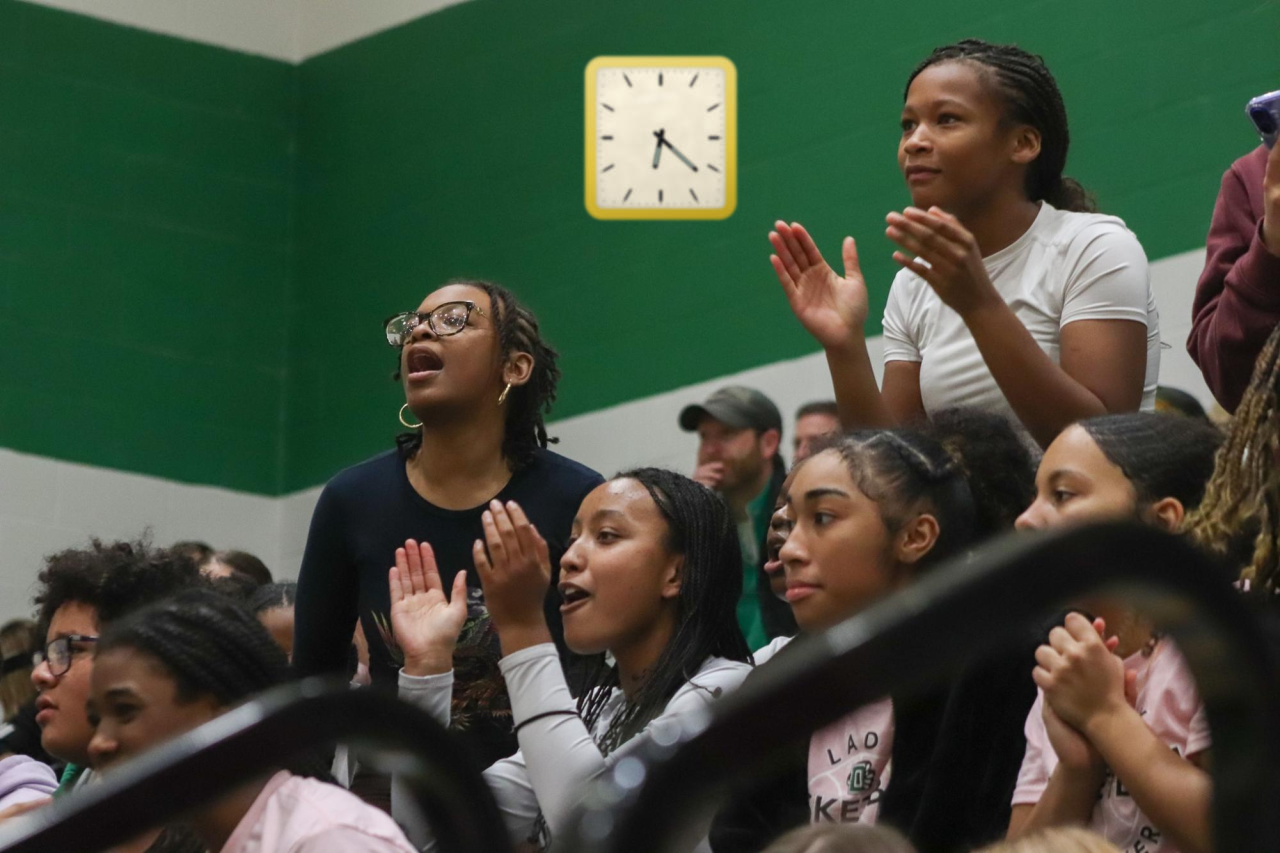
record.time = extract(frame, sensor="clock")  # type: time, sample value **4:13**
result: **6:22**
